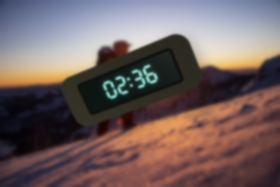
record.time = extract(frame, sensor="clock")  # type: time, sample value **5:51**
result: **2:36**
